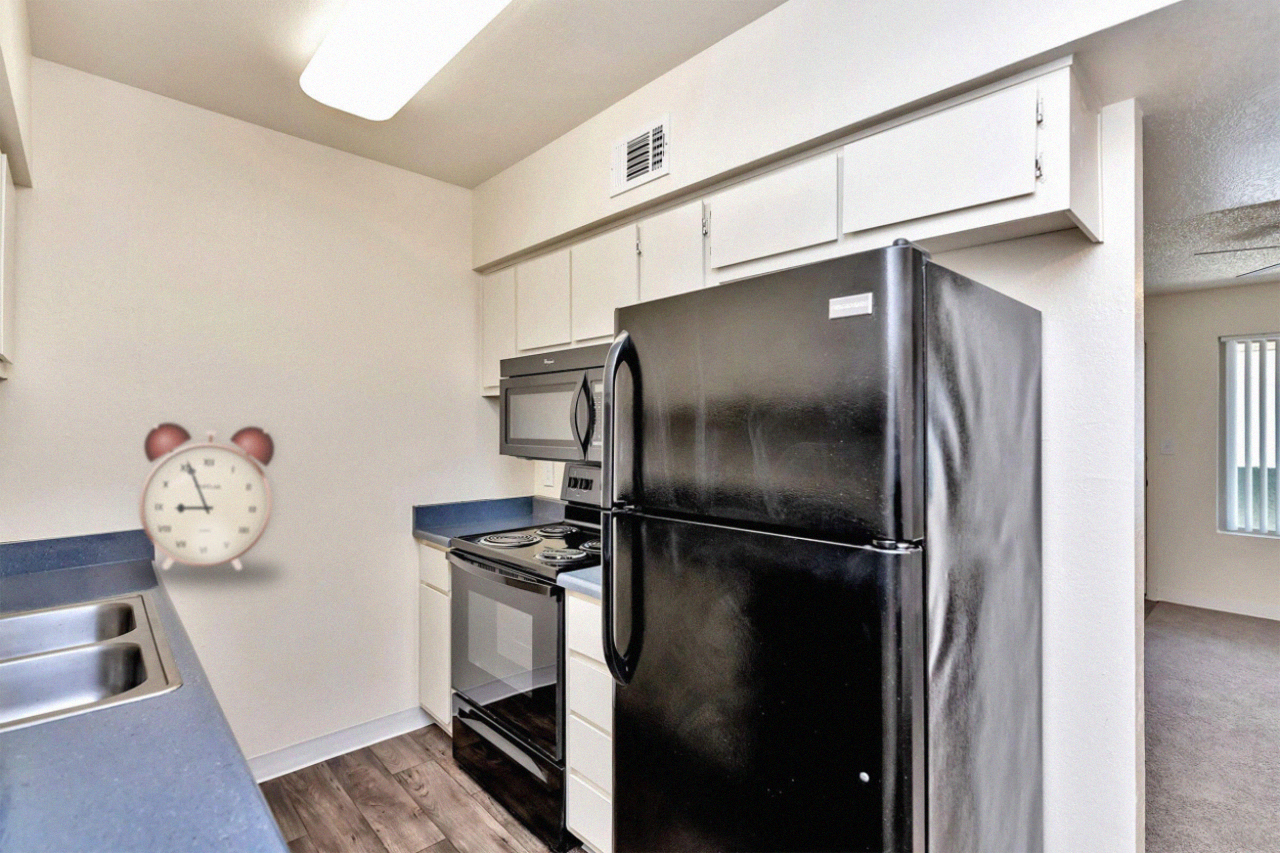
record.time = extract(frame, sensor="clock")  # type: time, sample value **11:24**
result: **8:56**
